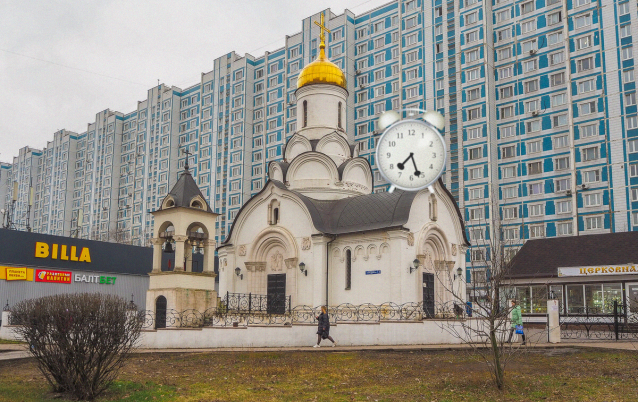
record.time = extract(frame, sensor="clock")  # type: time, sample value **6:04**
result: **7:27**
